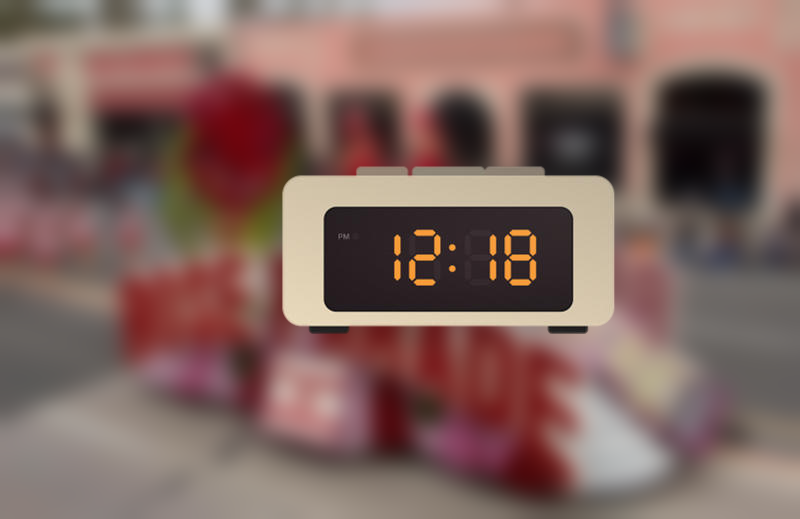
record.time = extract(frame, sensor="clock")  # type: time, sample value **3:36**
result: **12:18**
